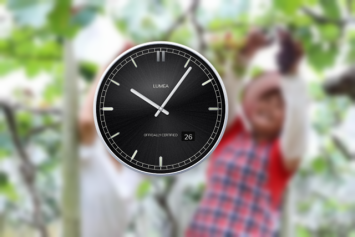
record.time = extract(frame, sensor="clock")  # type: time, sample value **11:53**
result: **10:06**
